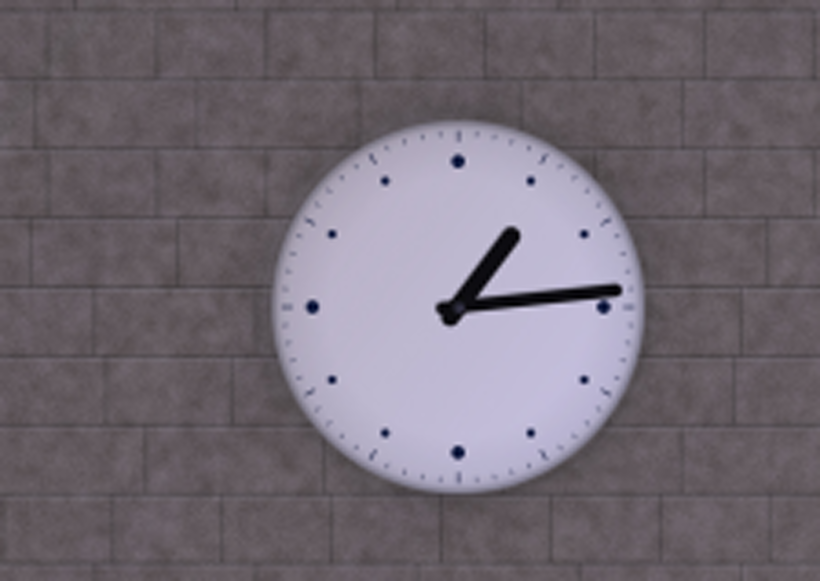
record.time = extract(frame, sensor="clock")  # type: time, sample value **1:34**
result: **1:14**
